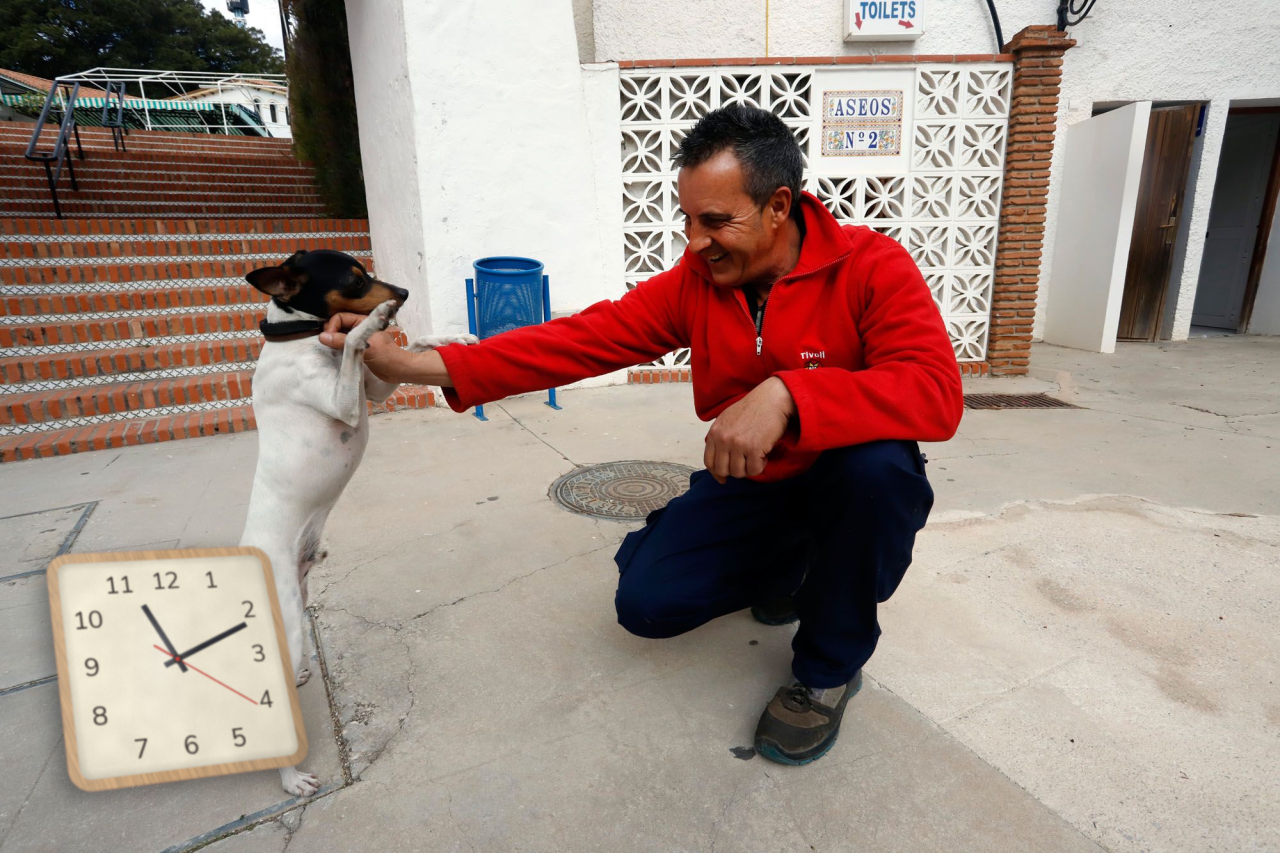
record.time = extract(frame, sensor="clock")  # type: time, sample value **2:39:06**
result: **11:11:21**
